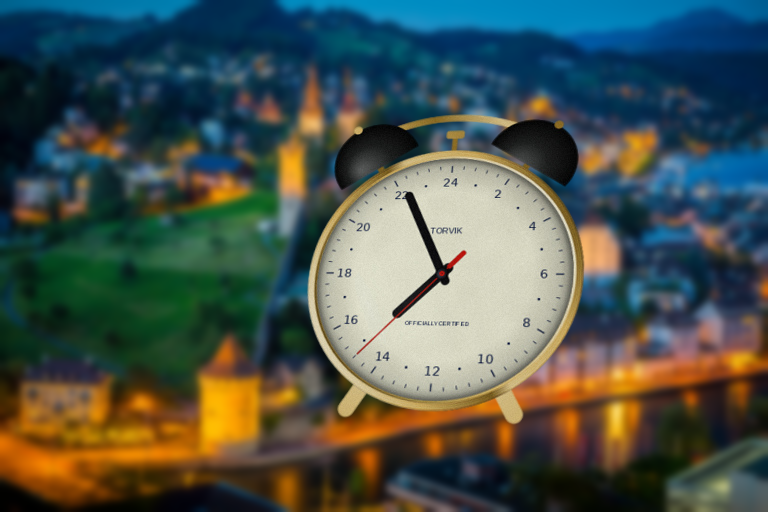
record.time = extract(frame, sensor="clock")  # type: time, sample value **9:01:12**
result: **14:55:37**
